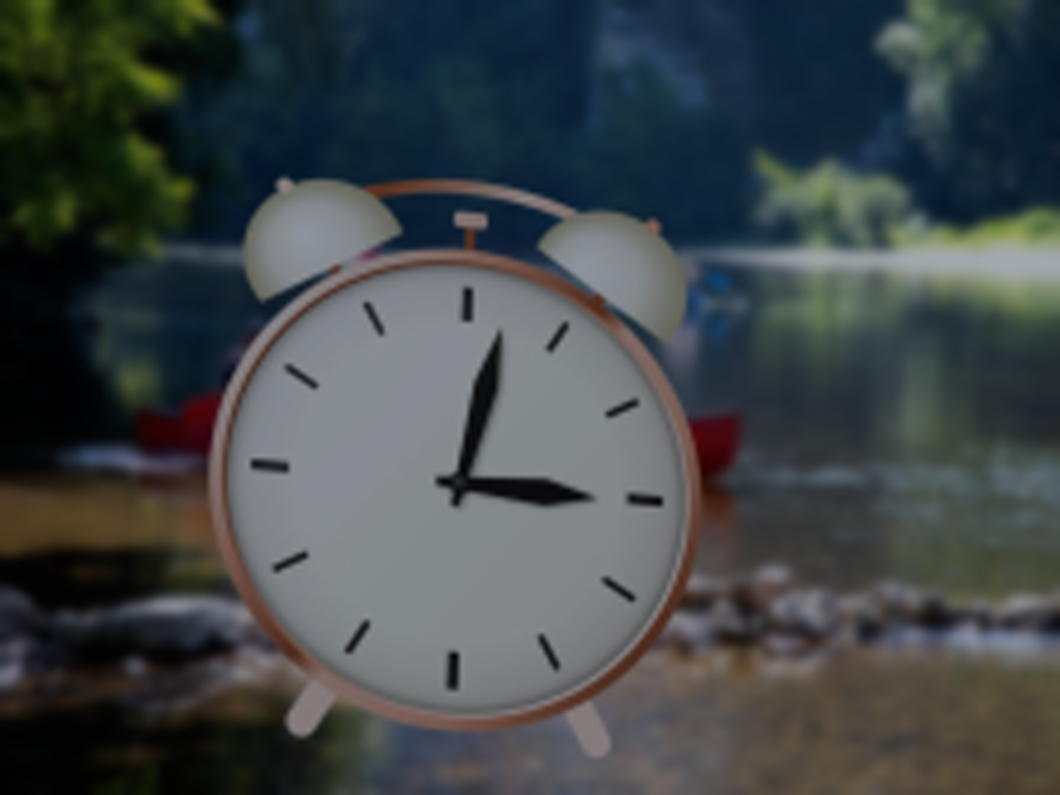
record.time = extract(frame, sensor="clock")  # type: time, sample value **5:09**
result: **3:02**
